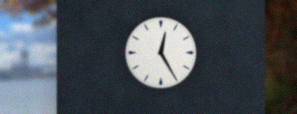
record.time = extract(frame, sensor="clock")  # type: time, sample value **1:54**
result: **12:25**
